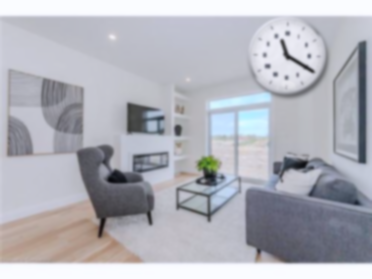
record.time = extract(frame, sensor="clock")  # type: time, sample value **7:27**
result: **11:20**
